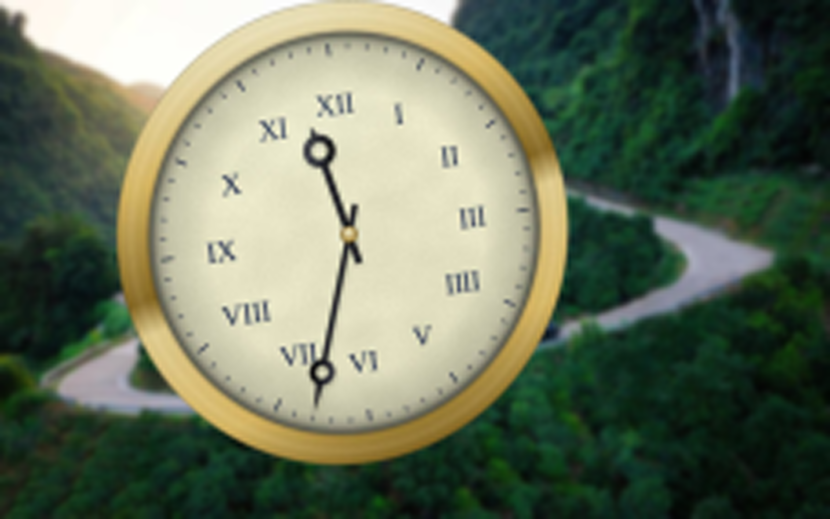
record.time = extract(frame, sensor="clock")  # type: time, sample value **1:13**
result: **11:33**
